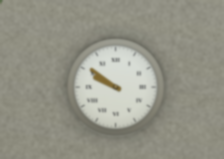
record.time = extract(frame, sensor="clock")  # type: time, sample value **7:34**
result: **9:51**
